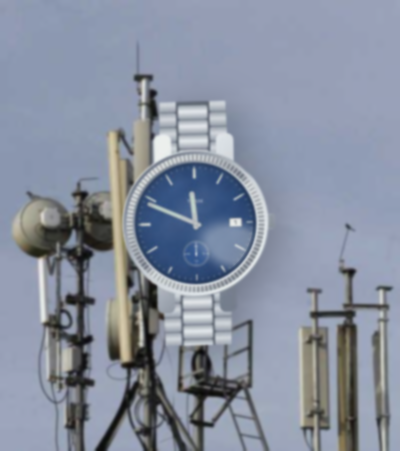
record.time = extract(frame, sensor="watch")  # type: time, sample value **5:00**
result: **11:49**
